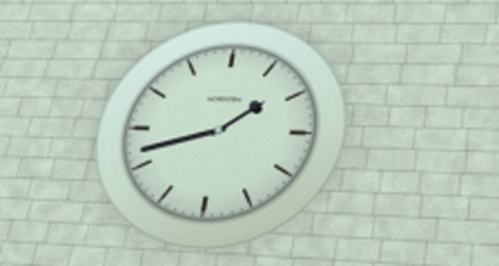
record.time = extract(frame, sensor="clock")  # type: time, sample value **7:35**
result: **1:42**
